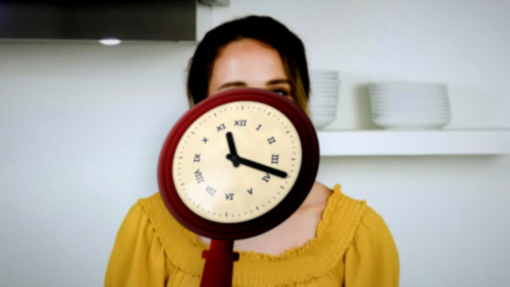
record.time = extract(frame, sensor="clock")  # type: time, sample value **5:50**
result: **11:18**
